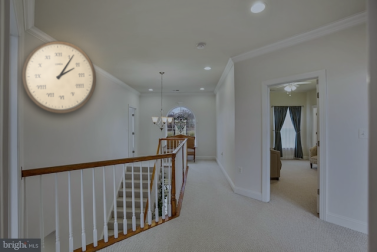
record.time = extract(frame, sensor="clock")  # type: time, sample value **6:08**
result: **2:06**
